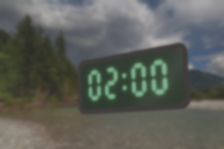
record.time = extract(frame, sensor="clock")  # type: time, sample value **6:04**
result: **2:00**
